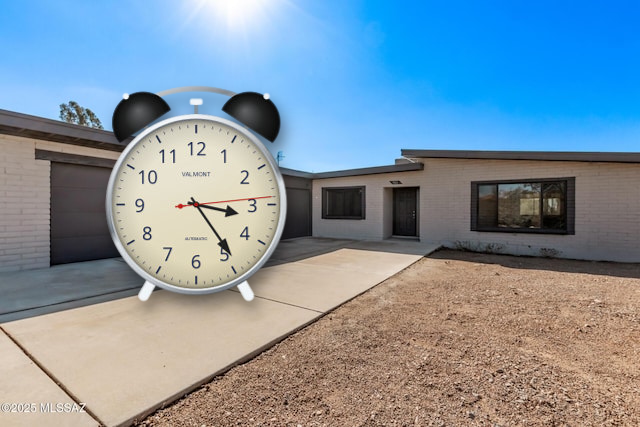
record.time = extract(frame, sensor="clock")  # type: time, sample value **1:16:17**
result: **3:24:14**
